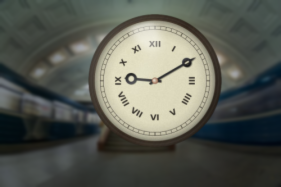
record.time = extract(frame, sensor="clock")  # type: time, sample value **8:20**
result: **9:10**
